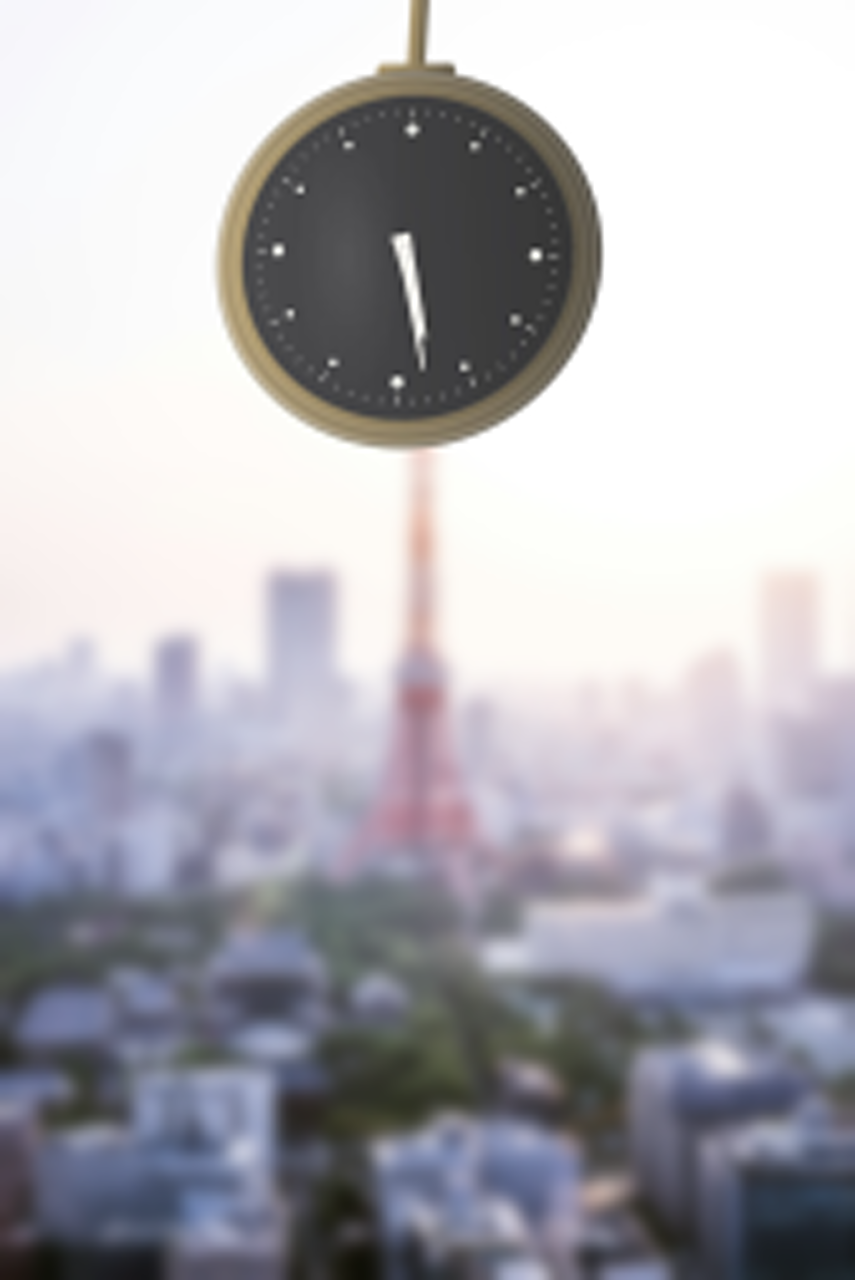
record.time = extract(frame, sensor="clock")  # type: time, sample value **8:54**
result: **5:28**
